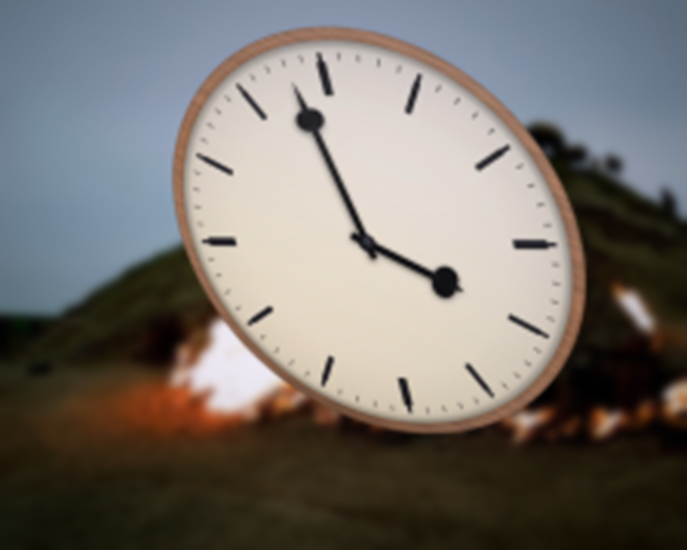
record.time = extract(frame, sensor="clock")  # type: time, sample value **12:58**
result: **3:58**
